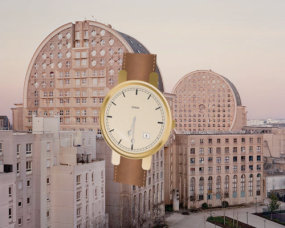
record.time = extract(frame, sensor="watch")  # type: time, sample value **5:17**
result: **6:30**
